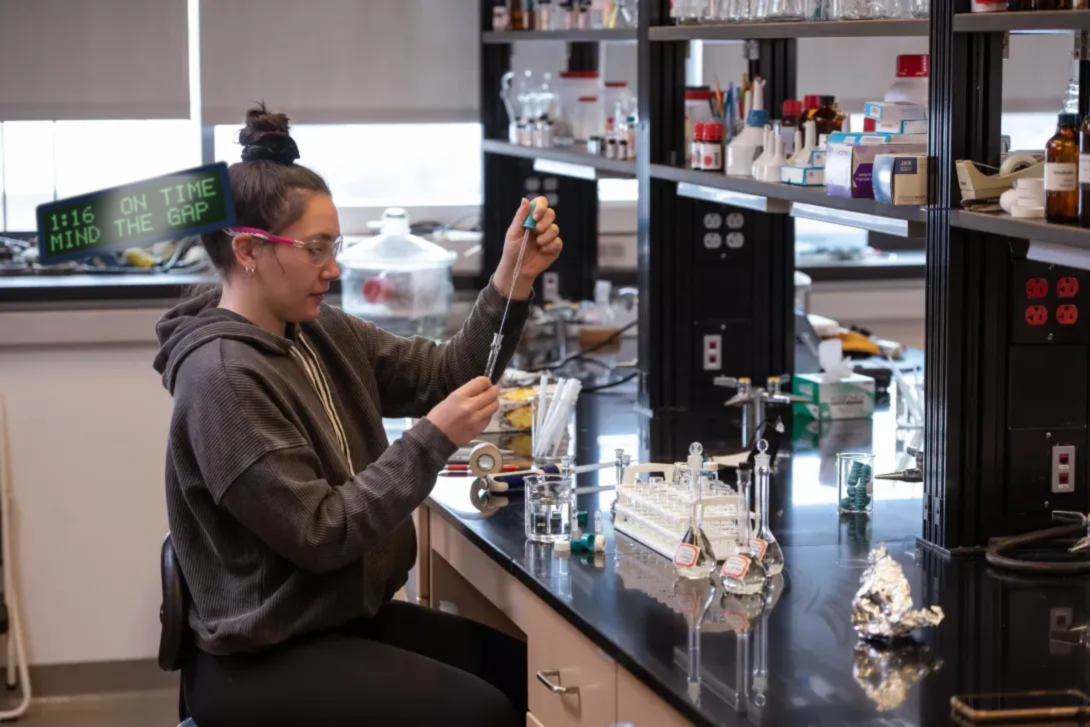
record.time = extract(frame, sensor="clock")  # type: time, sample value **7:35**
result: **1:16**
